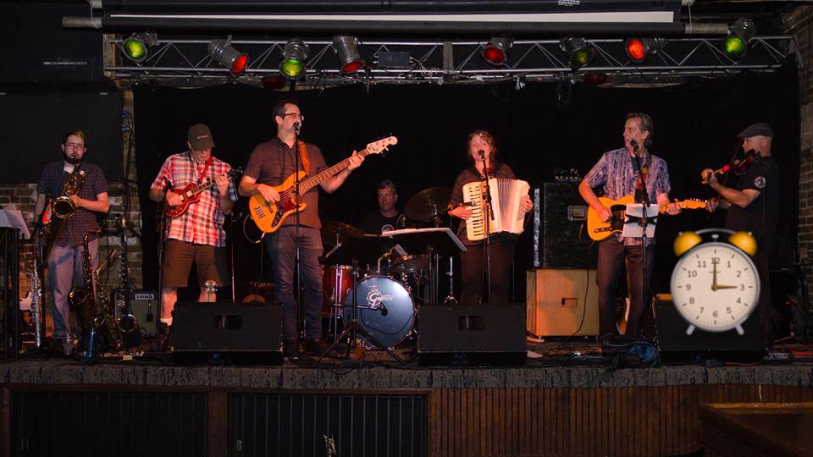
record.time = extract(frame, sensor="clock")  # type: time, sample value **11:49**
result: **3:00**
